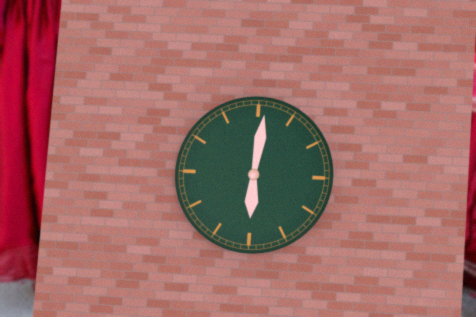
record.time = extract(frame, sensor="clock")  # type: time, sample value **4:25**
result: **6:01**
